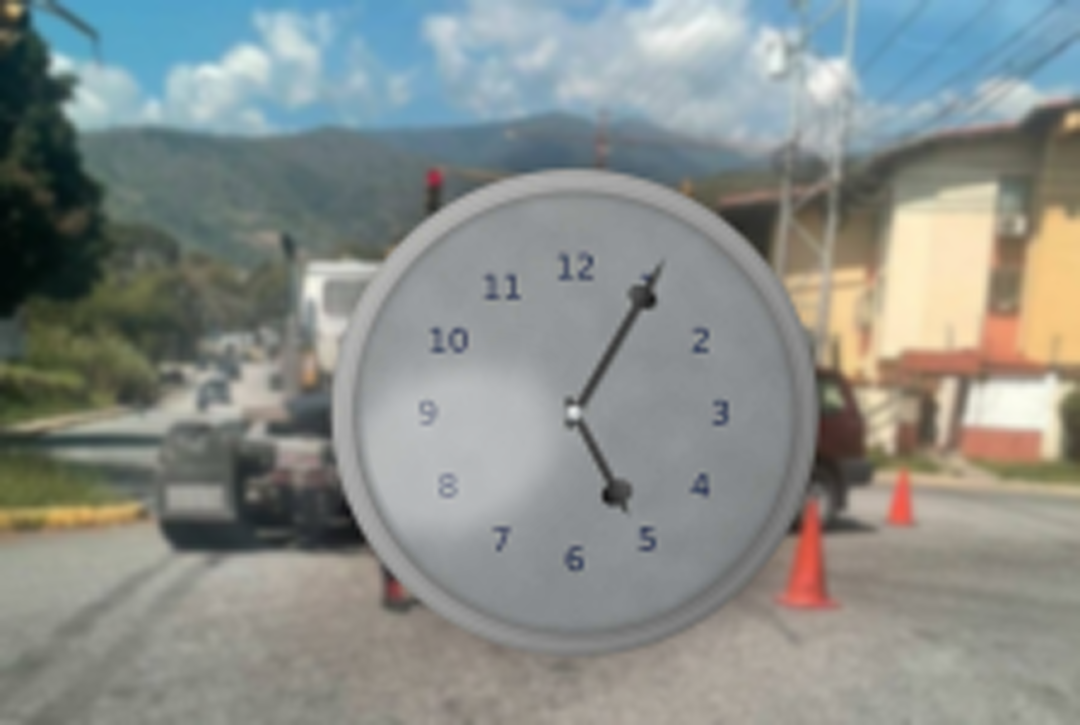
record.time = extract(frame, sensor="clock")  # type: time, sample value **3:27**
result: **5:05**
